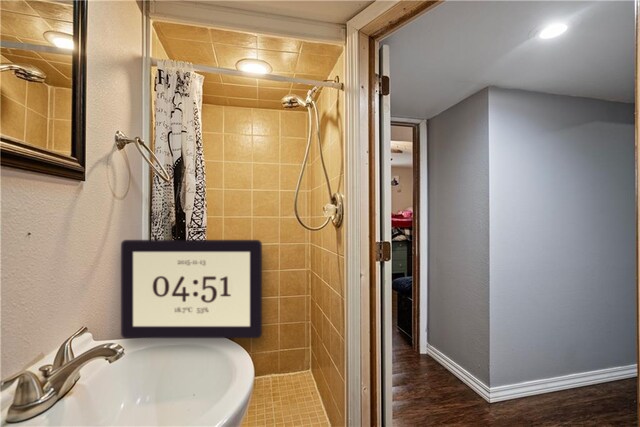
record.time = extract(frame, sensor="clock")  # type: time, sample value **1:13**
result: **4:51**
